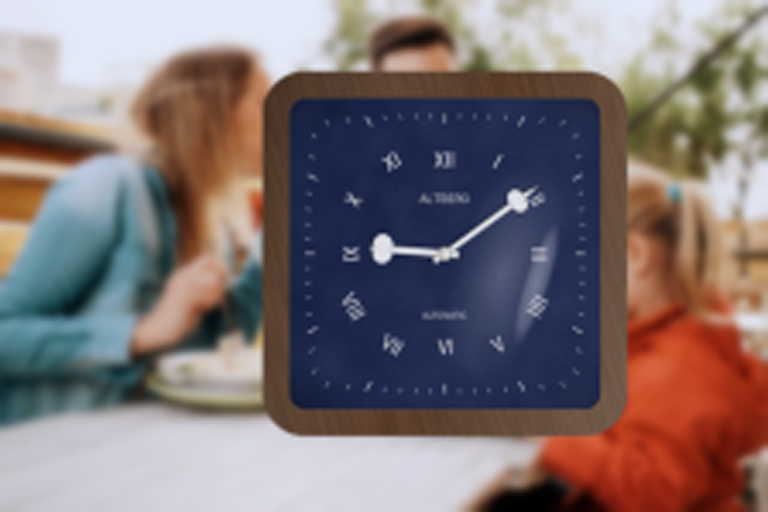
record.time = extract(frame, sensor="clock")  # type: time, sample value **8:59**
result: **9:09**
